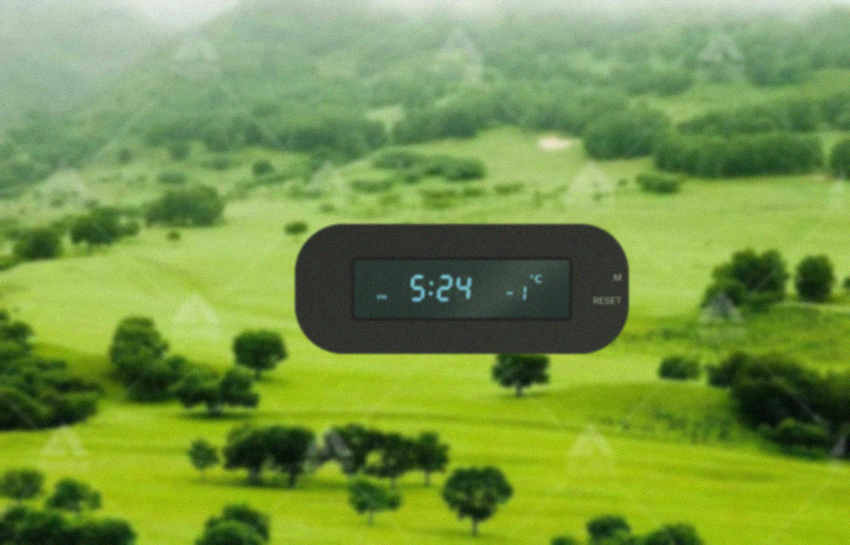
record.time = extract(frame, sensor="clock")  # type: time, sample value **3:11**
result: **5:24**
